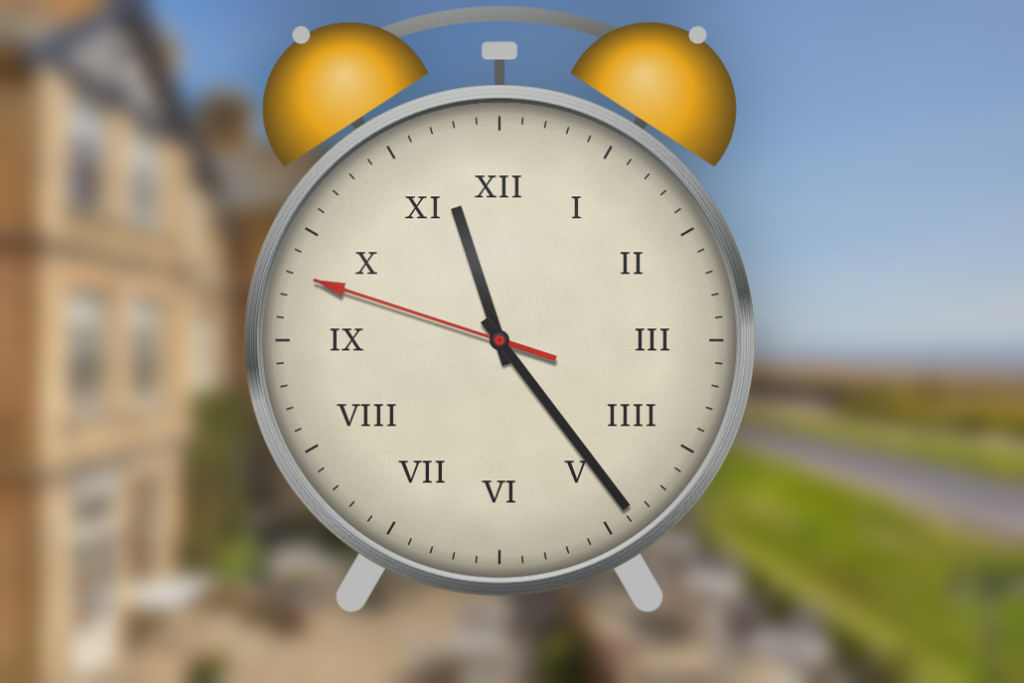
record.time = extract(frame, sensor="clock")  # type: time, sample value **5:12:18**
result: **11:23:48**
